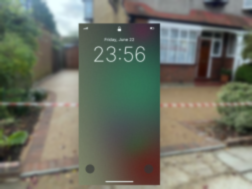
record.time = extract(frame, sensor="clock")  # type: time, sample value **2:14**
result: **23:56**
